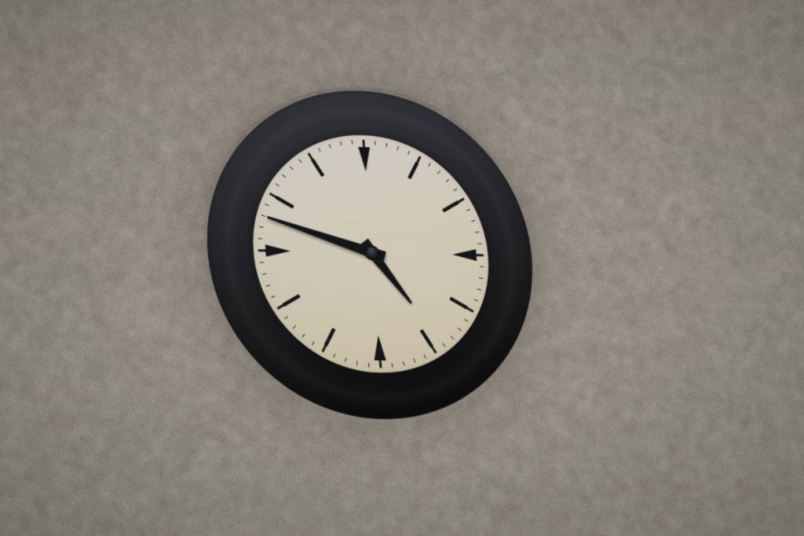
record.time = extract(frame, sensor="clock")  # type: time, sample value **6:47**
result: **4:48**
